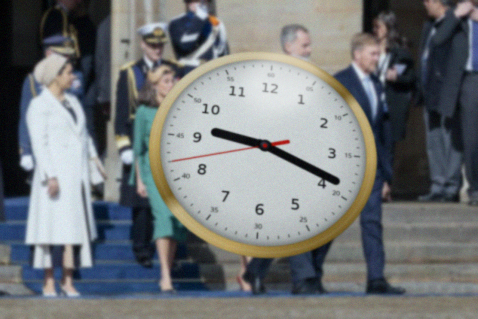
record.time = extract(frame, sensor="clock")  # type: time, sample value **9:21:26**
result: **9:18:42**
